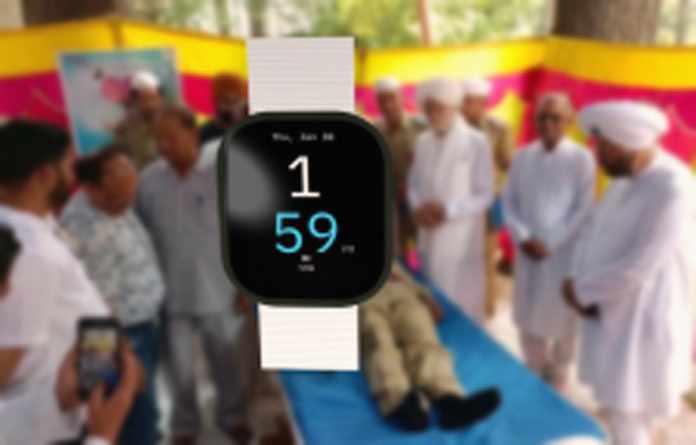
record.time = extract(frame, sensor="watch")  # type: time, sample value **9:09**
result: **1:59**
